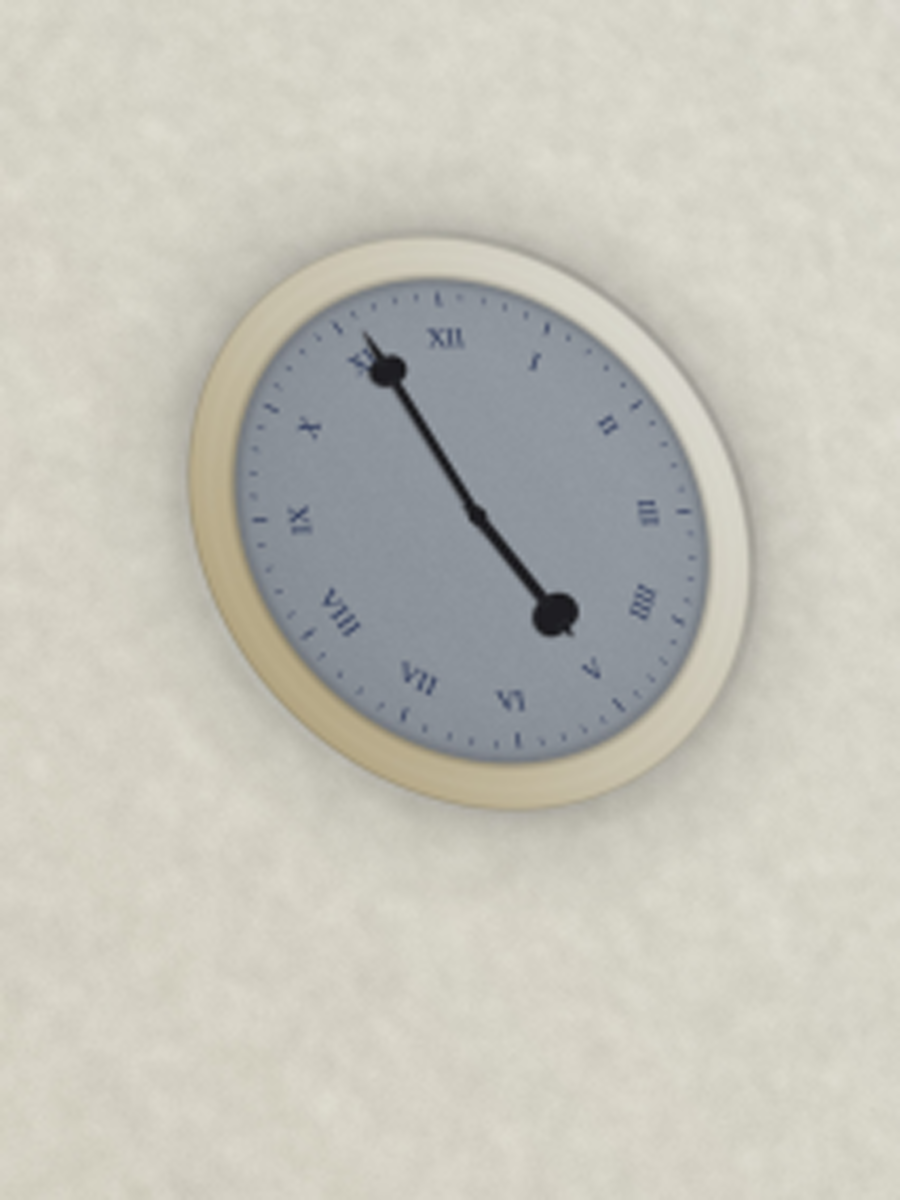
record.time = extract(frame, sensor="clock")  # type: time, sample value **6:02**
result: **4:56**
